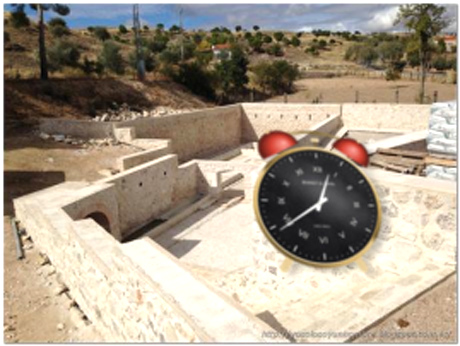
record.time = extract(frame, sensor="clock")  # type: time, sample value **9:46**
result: **12:39**
